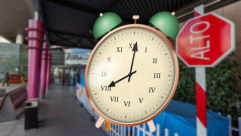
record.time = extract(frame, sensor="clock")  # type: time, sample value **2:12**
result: **8:01**
